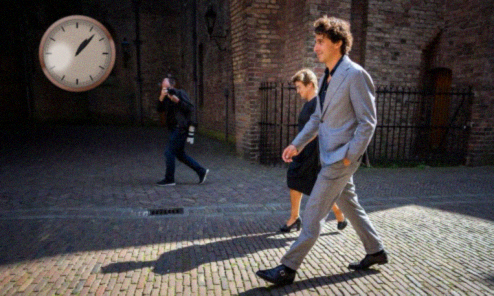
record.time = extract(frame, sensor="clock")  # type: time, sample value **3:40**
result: **1:07**
